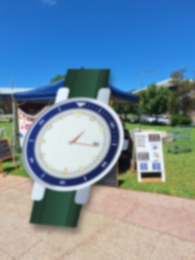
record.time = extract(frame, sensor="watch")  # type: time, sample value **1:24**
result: **1:16**
